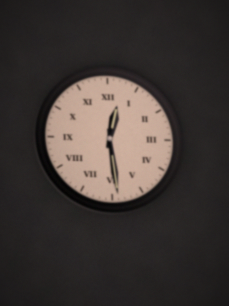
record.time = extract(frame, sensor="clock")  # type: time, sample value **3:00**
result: **12:29**
